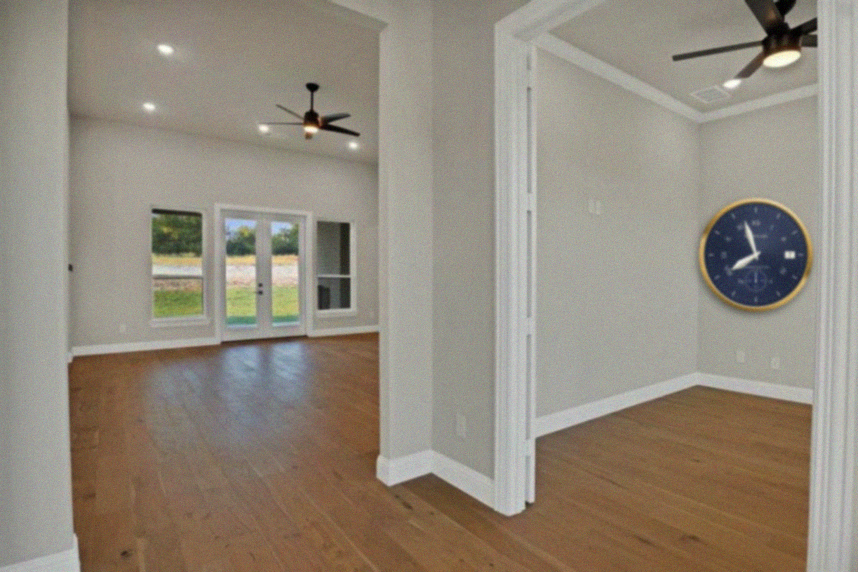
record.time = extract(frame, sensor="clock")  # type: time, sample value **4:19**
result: **7:57**
